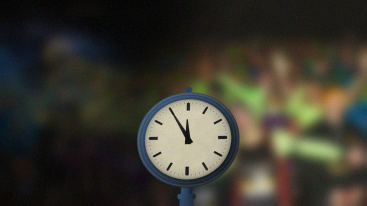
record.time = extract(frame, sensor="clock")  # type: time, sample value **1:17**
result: **11:55**
